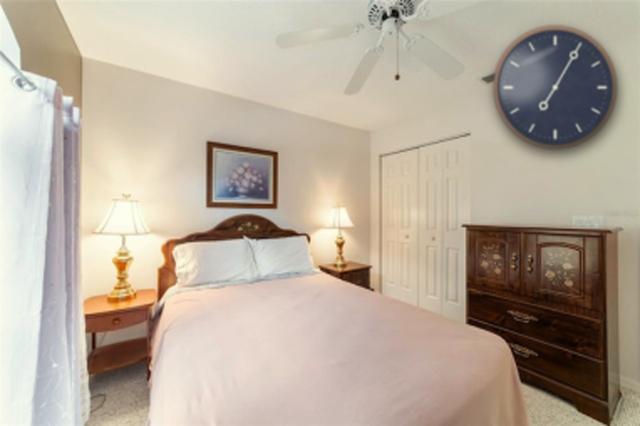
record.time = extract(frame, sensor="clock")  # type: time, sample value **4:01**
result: **7:05**
